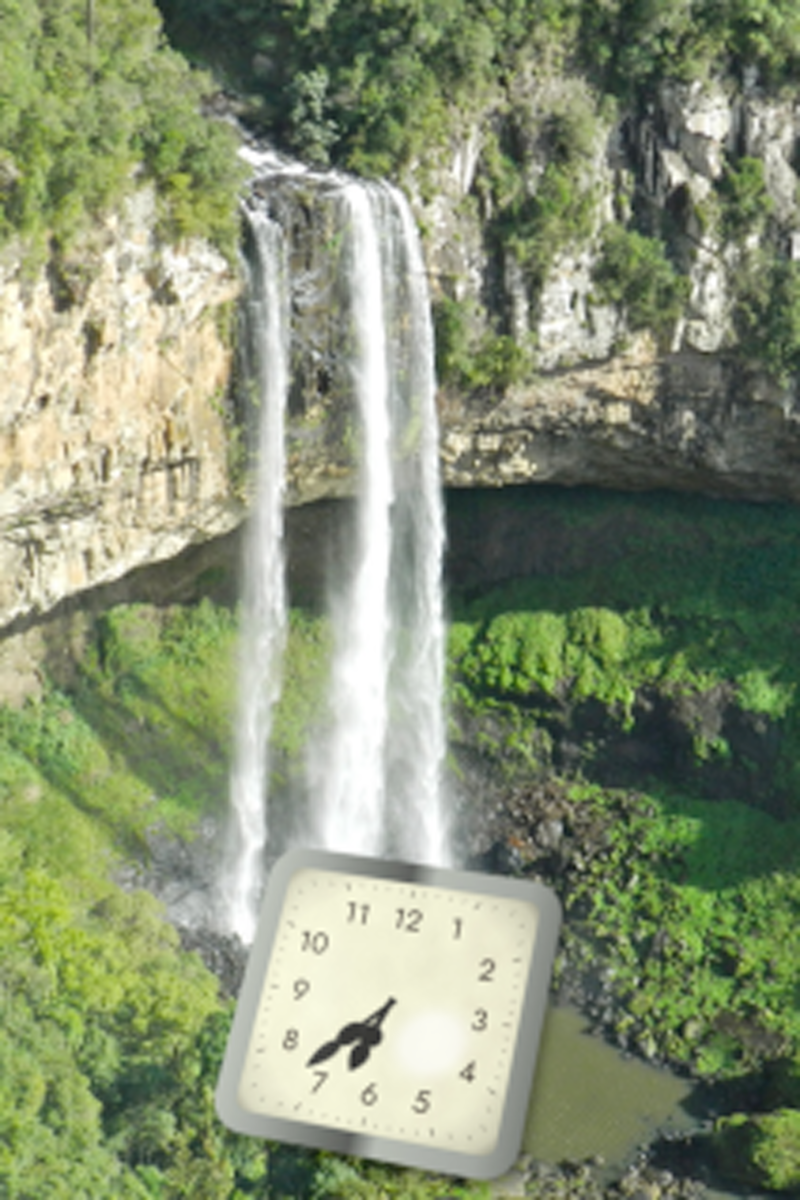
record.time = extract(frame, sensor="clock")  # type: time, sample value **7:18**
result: **6:37**
